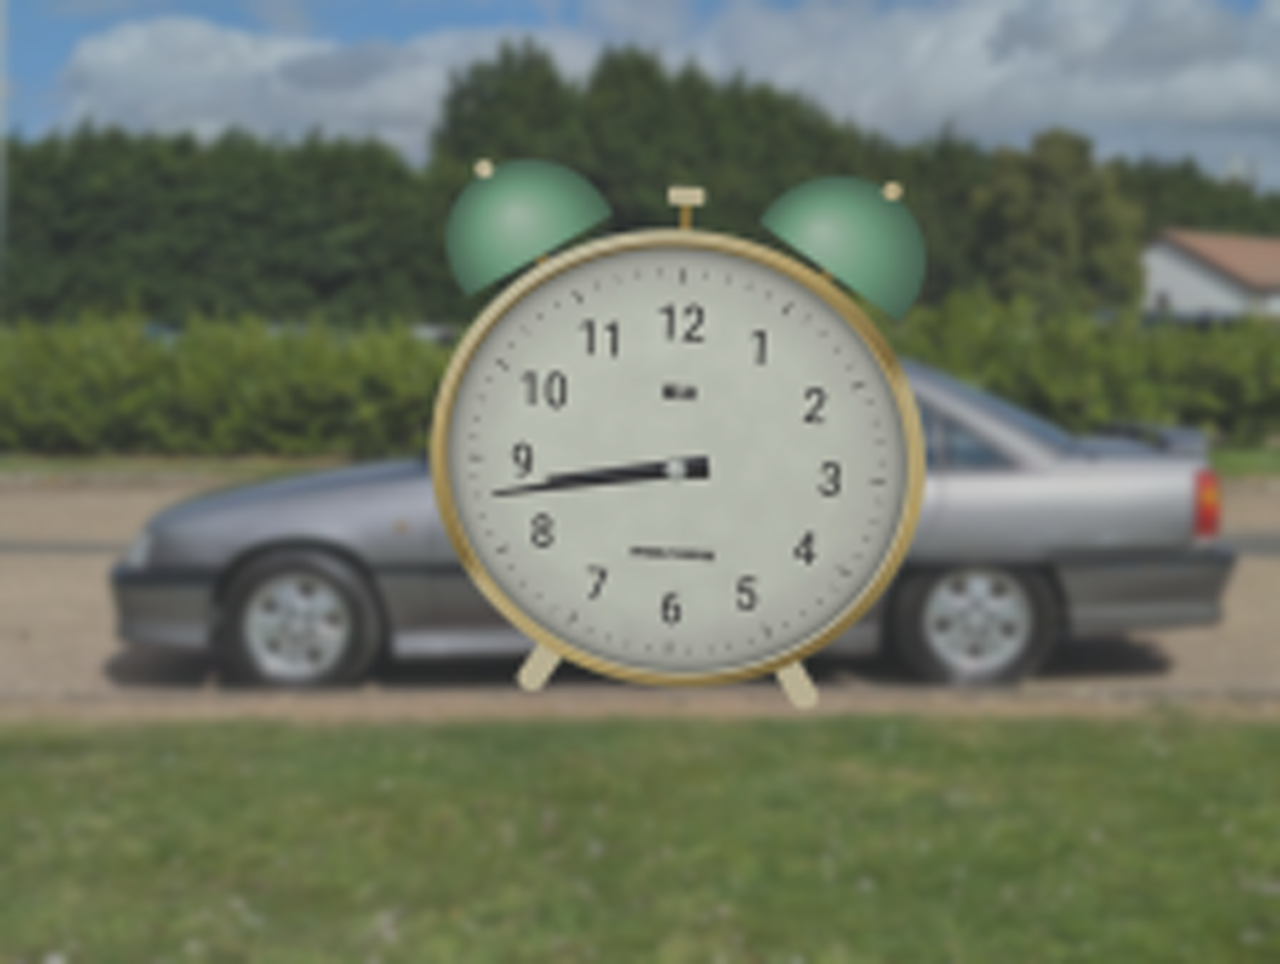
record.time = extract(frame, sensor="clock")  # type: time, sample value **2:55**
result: **8:43**
